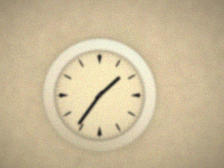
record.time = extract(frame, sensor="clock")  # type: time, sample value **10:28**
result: **1:36**
